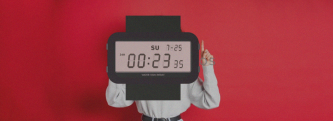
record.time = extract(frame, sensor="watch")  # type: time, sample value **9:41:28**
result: **0:23:35**
